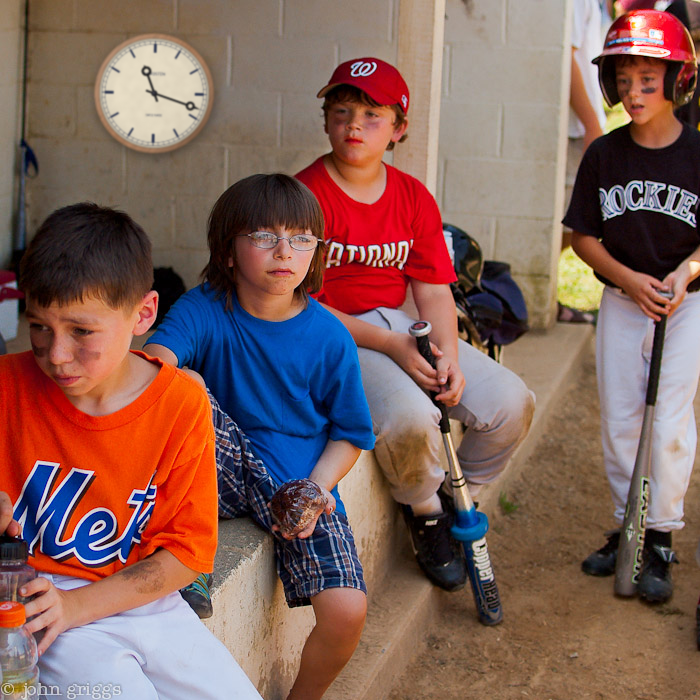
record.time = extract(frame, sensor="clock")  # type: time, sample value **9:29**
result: **11:18**
